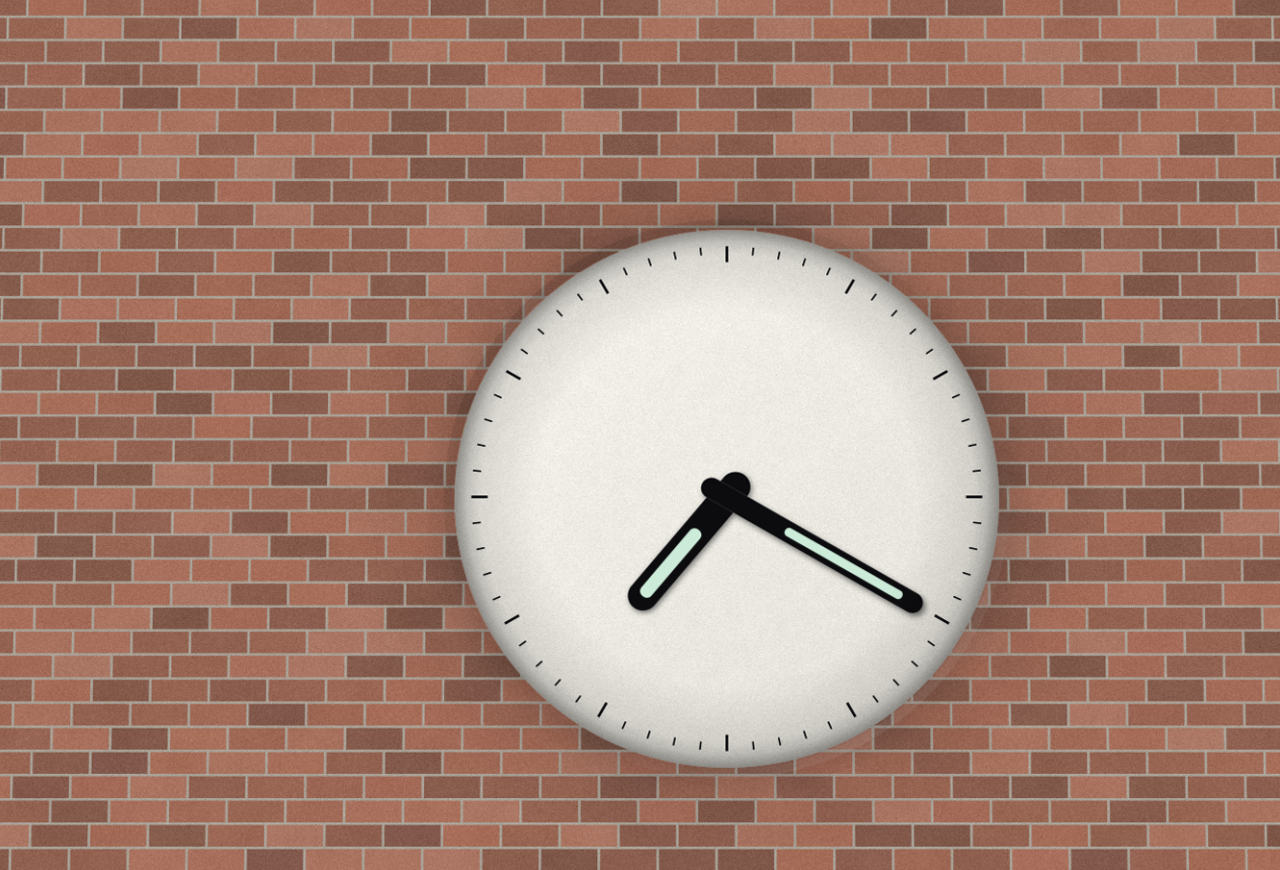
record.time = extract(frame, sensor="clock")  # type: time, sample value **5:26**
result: **7:20**
